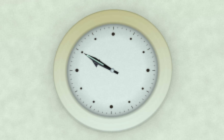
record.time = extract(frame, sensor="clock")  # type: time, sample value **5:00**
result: **9:50**
